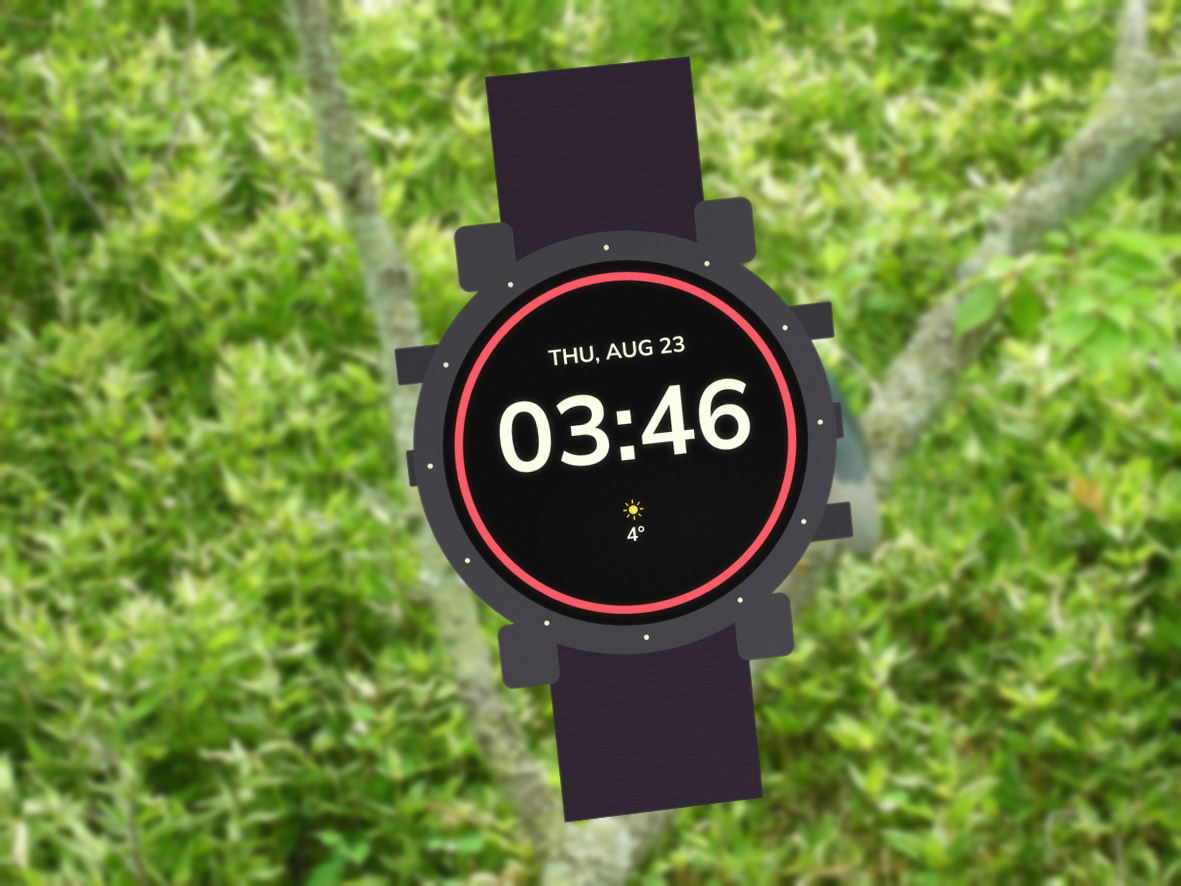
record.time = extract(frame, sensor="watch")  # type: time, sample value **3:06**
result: **3:46**
